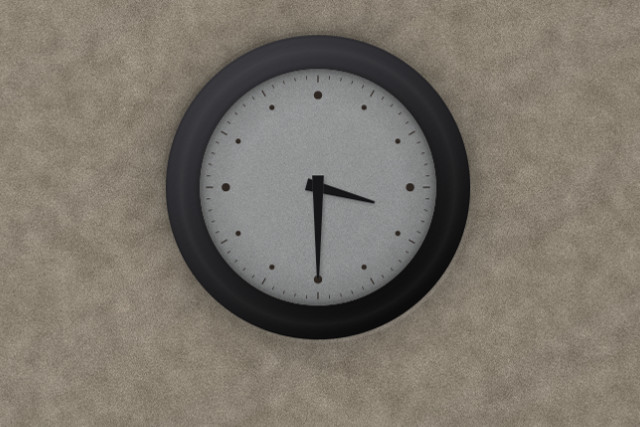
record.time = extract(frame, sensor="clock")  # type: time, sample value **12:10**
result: **3:30**
